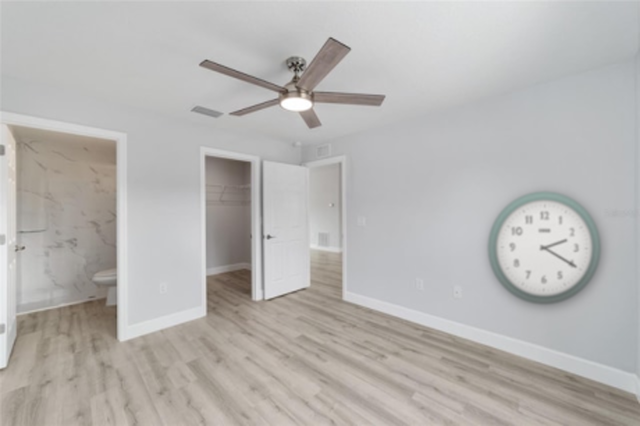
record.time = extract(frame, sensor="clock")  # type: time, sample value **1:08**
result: **2:20**
